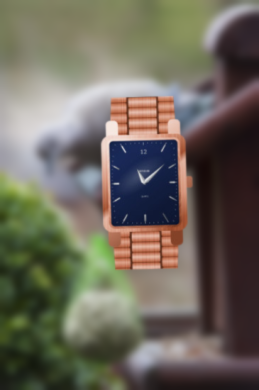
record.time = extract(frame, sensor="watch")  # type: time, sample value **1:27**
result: **11:08**
